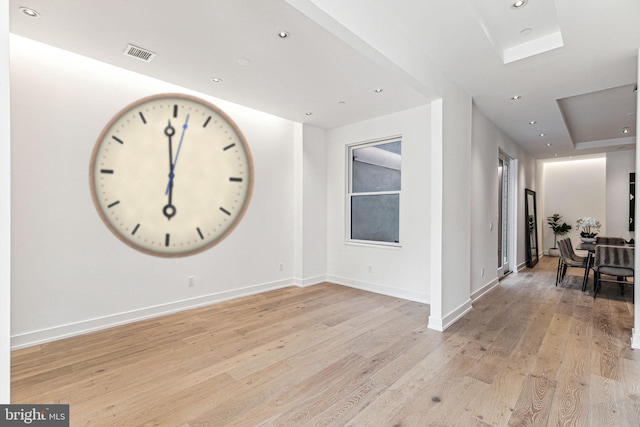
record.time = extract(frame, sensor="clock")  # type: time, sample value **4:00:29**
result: **5:59:02**
